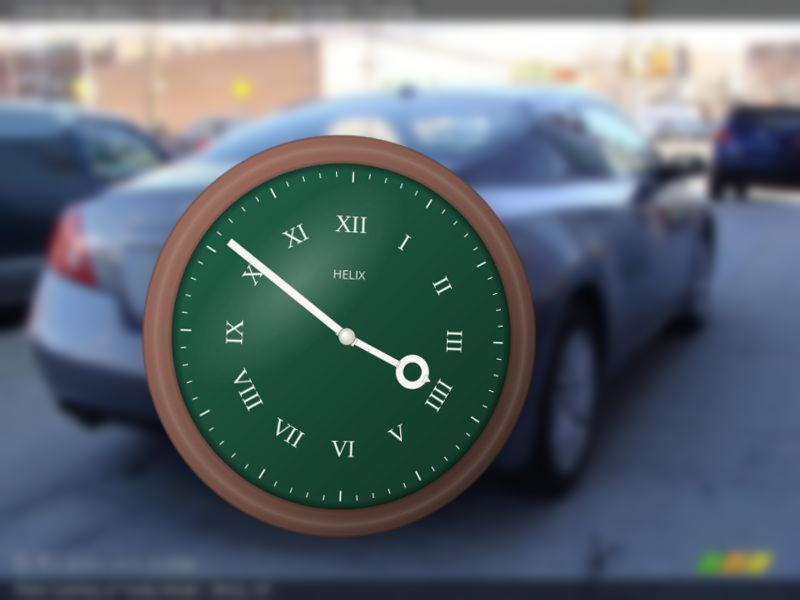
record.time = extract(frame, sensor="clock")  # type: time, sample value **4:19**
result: **3:51**
